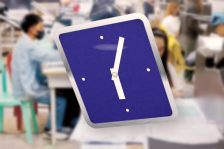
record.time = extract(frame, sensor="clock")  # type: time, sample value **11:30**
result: **6:05**
